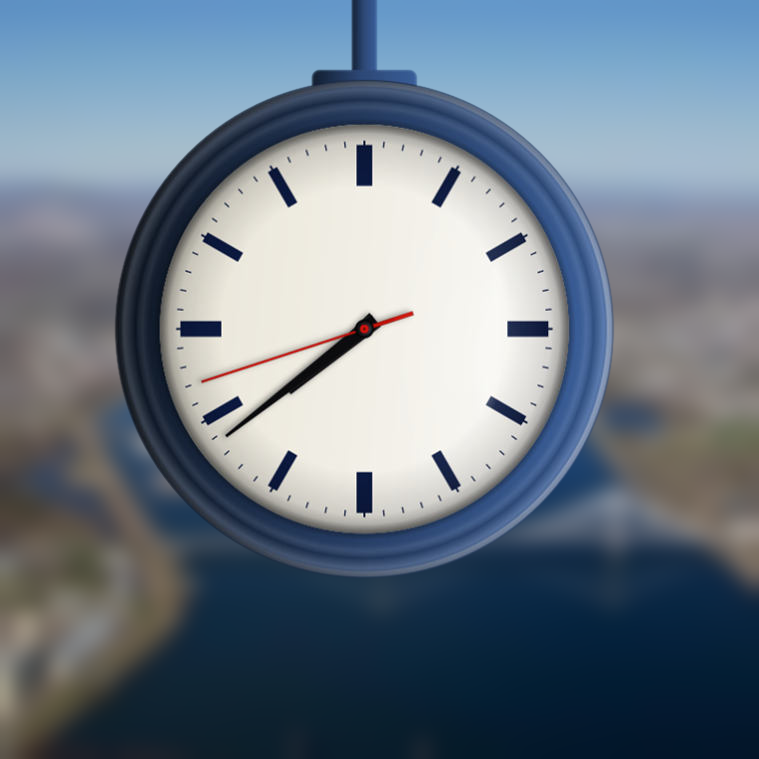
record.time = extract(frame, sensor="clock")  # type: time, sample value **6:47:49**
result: **7:38:42**
